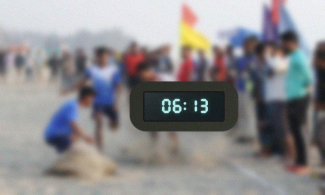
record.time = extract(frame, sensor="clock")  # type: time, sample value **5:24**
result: **6:13**
